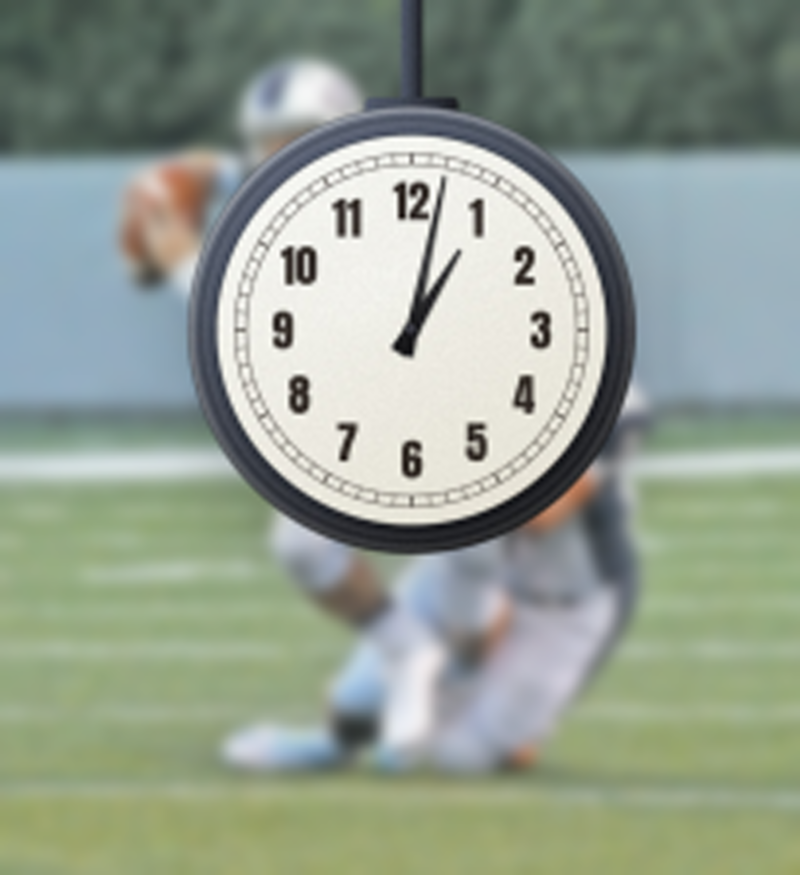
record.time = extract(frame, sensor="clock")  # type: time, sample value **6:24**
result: **1:02**
